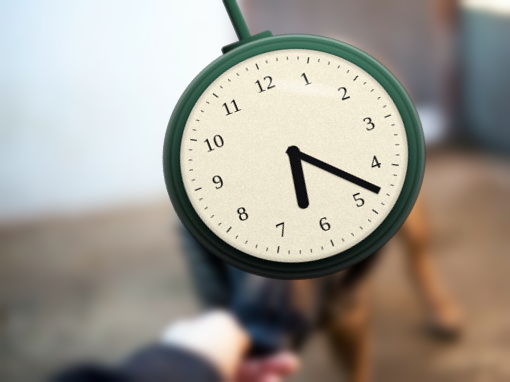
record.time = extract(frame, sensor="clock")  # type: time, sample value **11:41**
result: **6:23**
